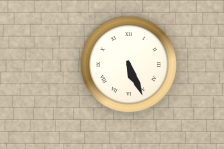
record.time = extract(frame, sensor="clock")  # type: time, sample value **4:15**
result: **5:26**
